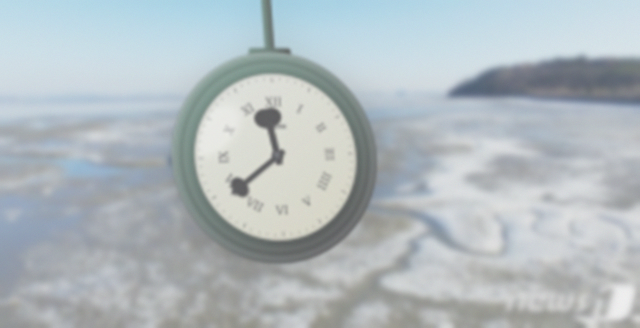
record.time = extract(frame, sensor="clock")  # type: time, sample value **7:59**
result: **11:39**
